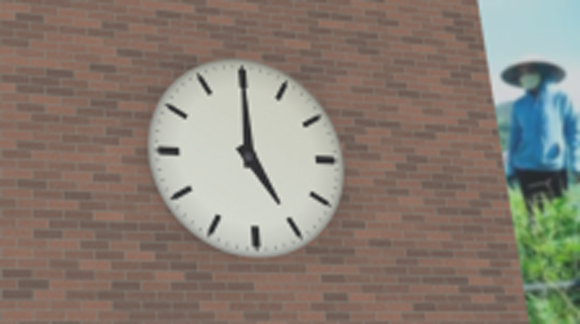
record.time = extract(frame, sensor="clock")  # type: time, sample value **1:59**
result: **5:00**
